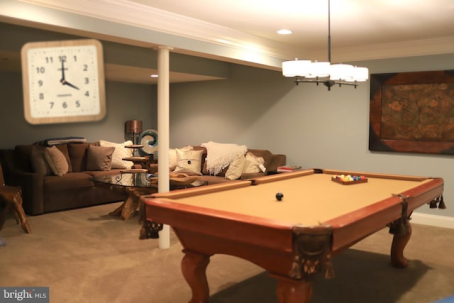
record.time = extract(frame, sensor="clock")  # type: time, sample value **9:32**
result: **4:00**
